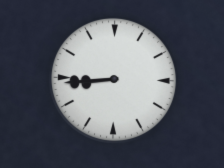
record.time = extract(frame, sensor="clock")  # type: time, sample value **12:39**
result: **8:44**
